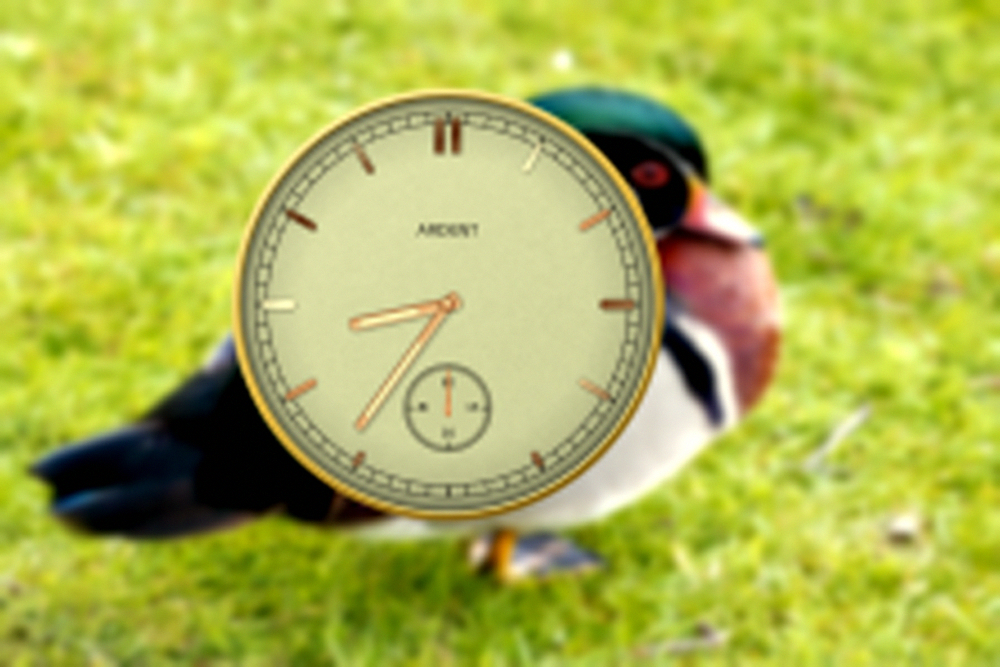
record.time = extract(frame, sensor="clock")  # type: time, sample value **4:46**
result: **8:36**
